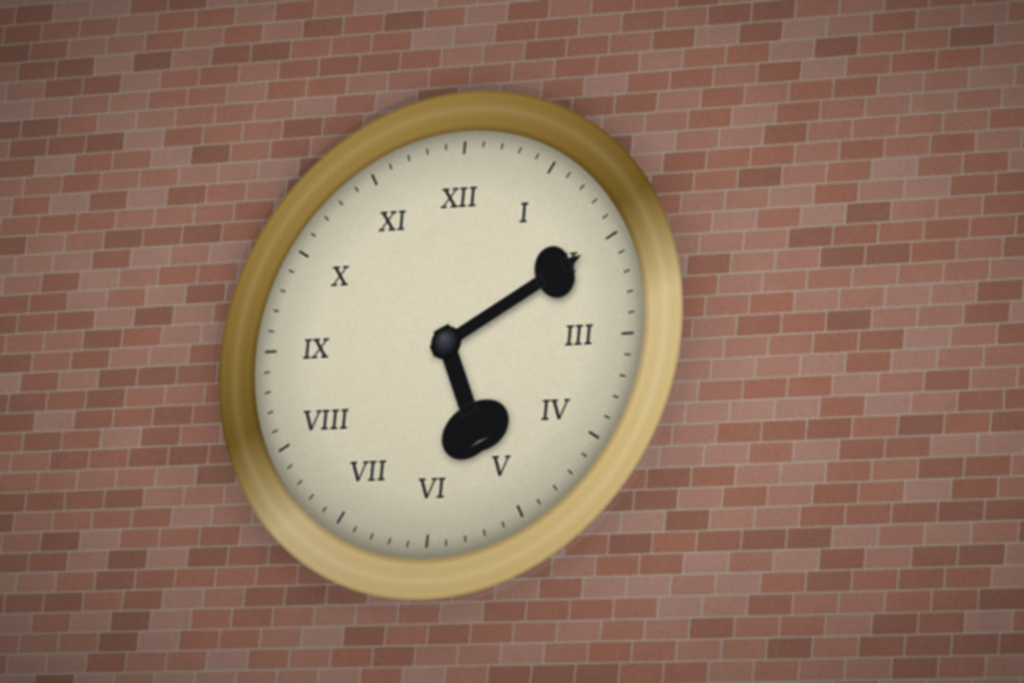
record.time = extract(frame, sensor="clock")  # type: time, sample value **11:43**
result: **5:10**
